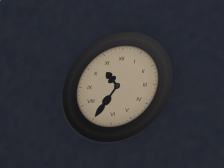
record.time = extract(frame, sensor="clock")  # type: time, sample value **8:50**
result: **10:35**
